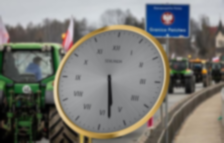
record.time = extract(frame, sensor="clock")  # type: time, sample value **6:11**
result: **5:28**
